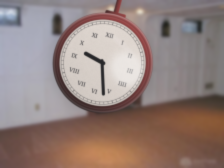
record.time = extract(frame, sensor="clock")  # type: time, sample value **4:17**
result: **9:27**
